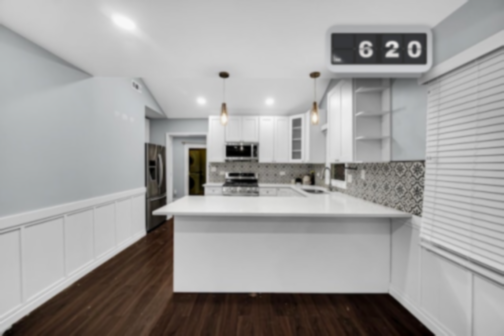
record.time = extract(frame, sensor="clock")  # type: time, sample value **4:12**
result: **6:20**
